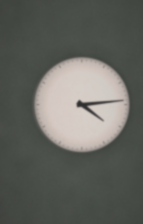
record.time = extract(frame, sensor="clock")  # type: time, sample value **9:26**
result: **4:14**
